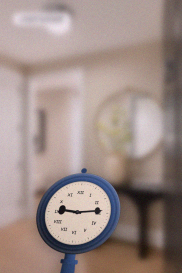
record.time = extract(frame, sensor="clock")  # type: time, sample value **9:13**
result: **9:14**
